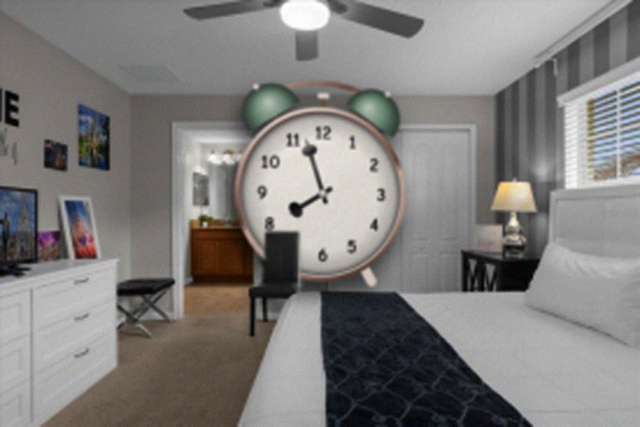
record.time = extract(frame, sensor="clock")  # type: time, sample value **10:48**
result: **7:57**
